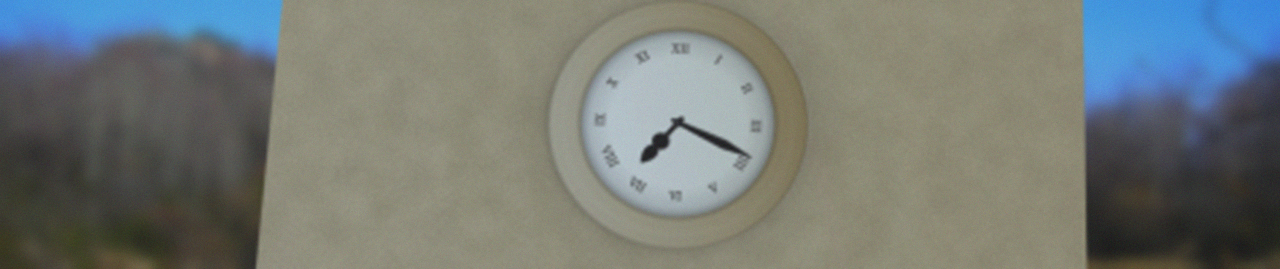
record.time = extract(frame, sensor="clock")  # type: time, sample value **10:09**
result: **7:19**
